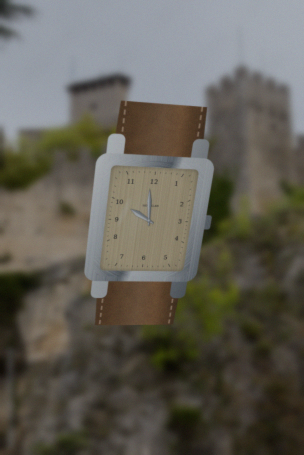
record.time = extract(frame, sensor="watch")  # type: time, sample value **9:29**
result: **9:59**
